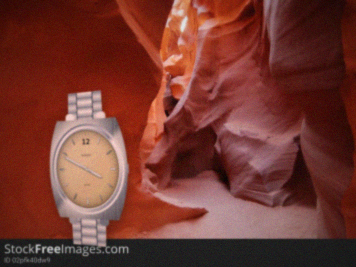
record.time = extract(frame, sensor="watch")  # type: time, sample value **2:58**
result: **3:49**
